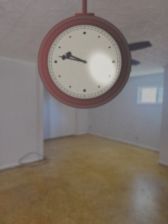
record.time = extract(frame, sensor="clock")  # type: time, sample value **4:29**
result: **9:47**
